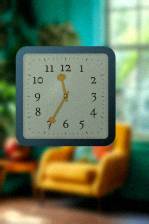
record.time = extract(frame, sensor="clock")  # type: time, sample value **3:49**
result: **11:35**
